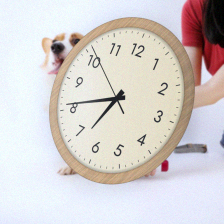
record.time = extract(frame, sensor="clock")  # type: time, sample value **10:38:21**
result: **6:40:51**
